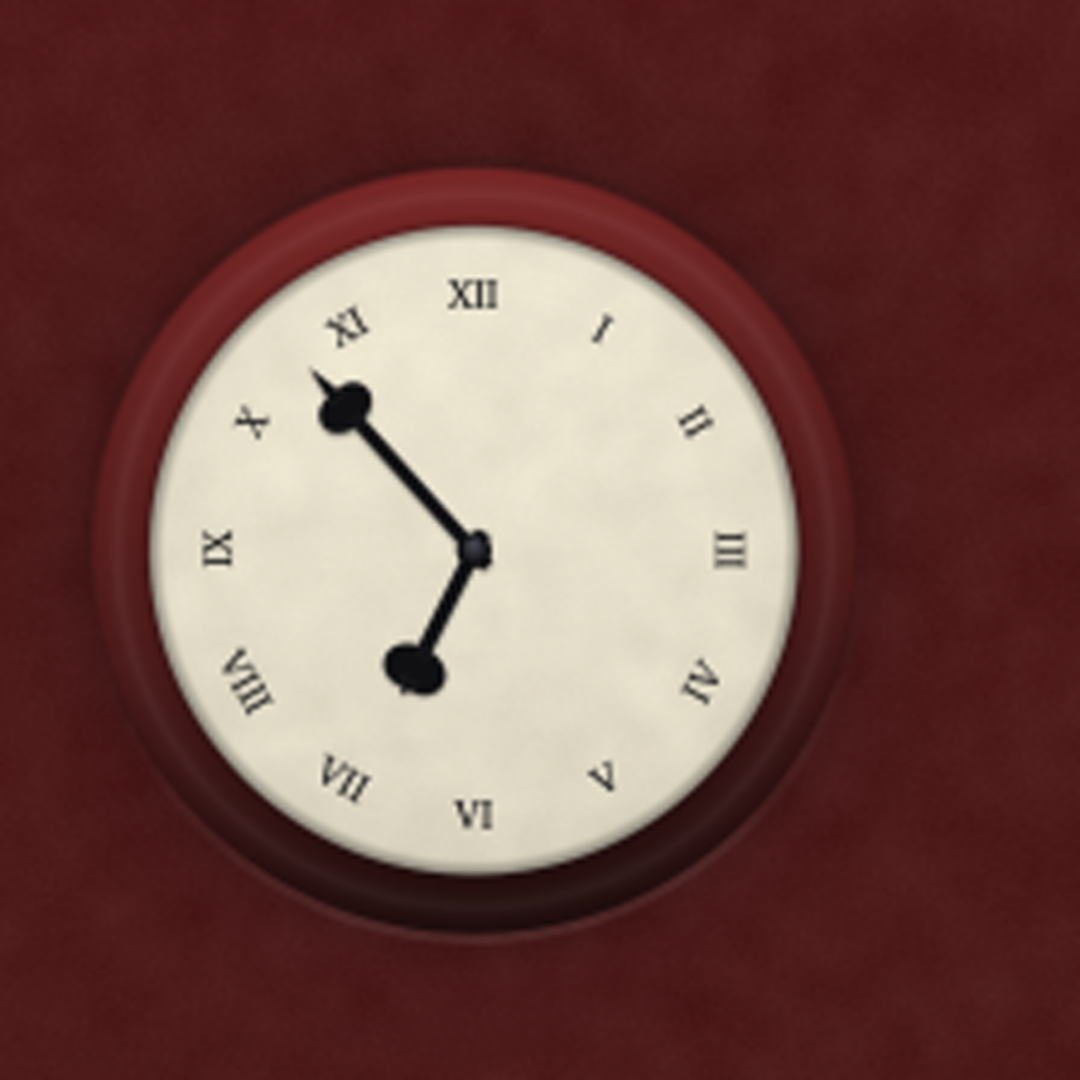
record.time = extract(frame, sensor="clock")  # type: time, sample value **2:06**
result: **6:53**
